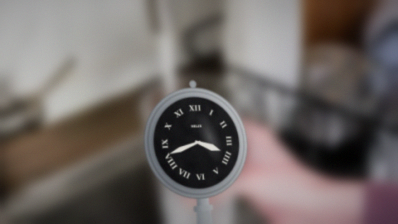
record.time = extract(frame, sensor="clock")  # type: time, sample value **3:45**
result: **3:42**
